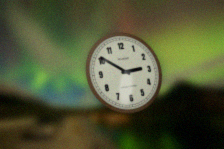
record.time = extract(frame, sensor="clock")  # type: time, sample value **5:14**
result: **2:51**
